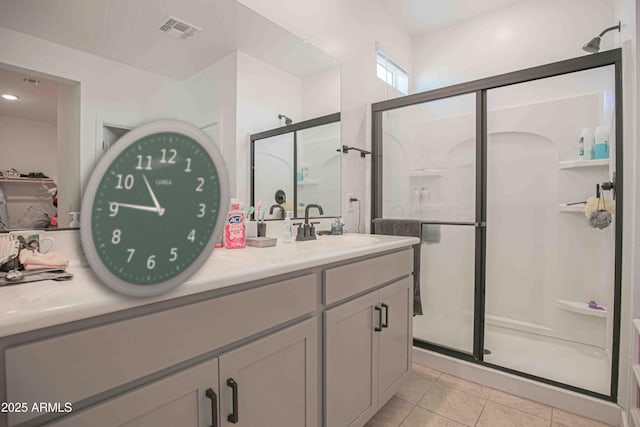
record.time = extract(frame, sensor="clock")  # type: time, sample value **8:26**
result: **10:46**
